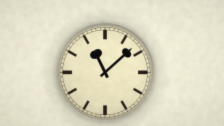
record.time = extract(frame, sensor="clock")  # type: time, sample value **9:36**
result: **11:08**
